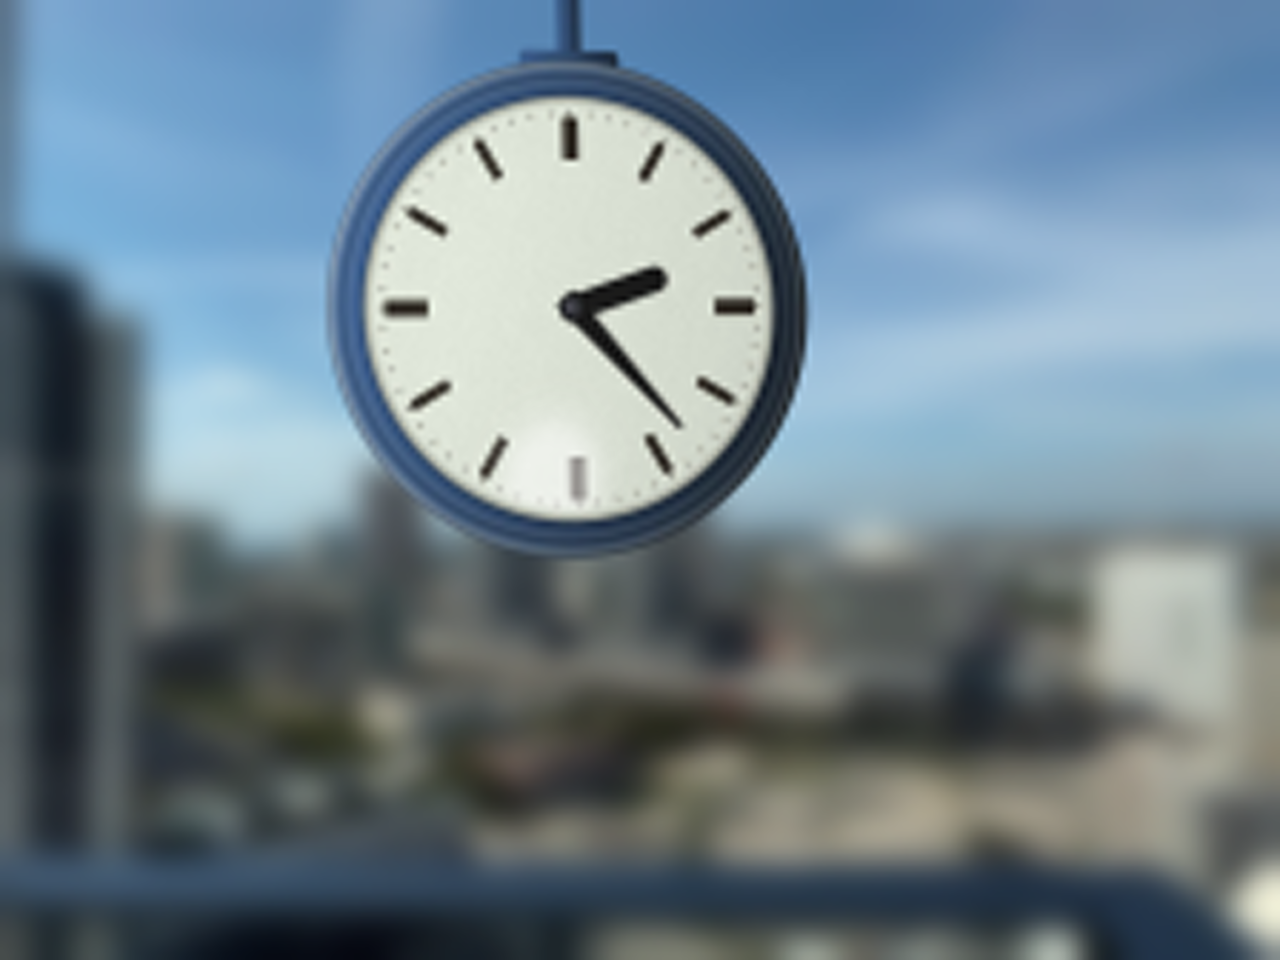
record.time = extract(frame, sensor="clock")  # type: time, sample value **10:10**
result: **2:23**
